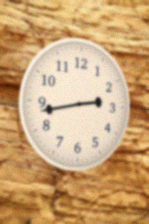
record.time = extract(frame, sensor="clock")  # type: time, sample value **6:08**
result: **2:43**
